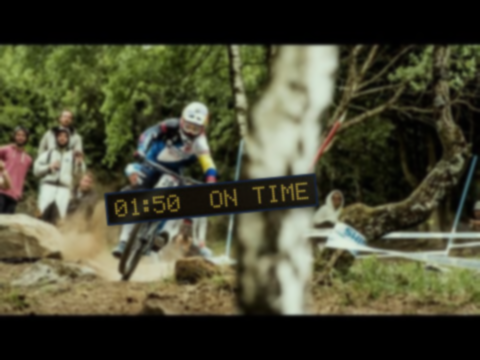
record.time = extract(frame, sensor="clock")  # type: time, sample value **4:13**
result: **1:50**
